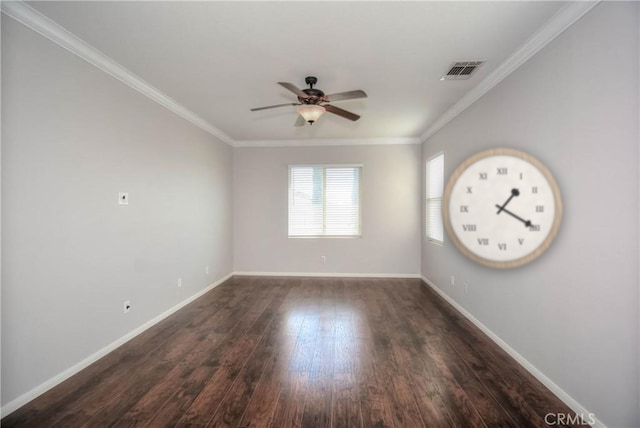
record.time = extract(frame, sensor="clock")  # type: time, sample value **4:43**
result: **1:20**
